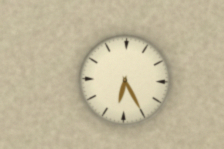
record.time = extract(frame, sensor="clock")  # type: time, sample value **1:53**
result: **6:25**
